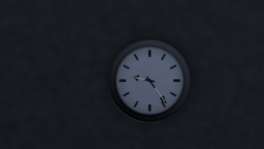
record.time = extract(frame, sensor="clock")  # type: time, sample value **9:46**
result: **9:24**
